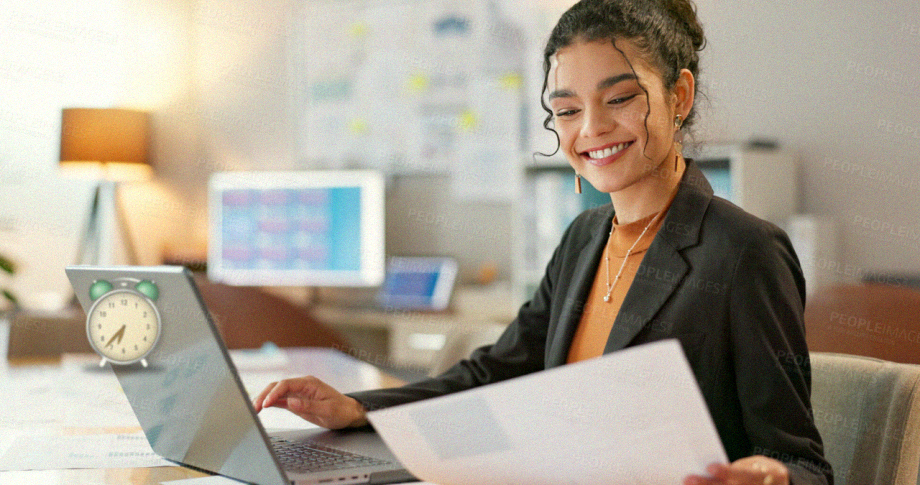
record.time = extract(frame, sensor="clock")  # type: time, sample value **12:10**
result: **6:37**
